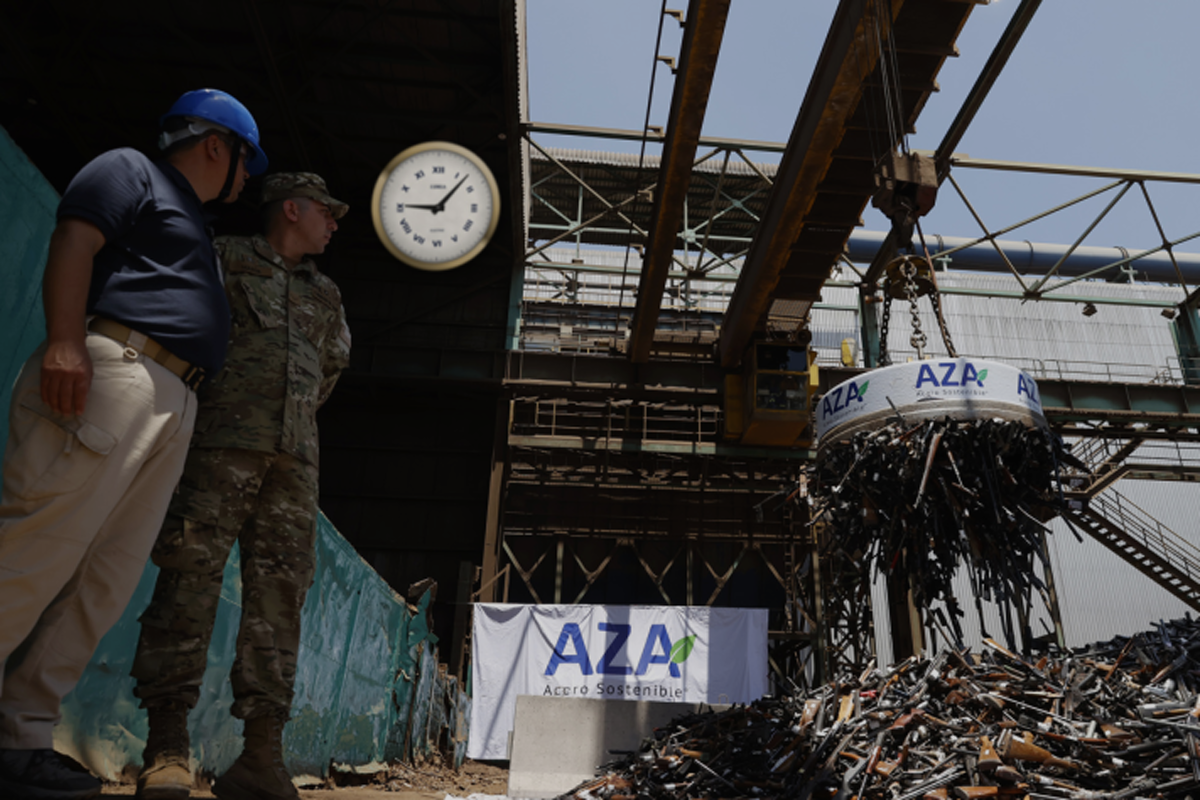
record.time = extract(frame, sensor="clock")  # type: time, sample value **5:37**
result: **9:07**
